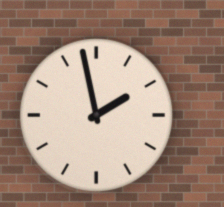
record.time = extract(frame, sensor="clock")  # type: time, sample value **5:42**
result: **1:58**
